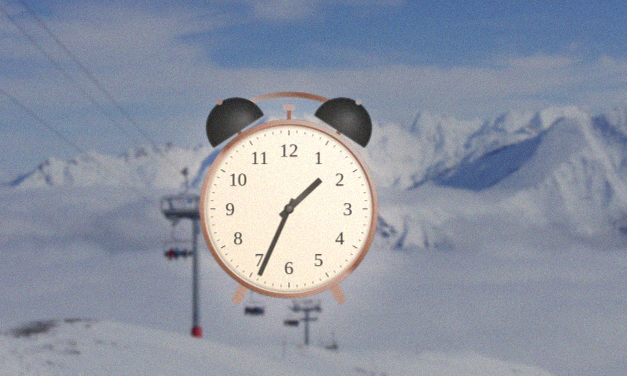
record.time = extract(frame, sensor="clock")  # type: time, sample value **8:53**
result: **1:34**
